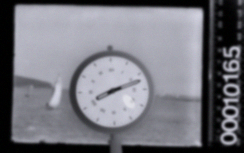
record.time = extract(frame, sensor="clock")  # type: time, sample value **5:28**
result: **8:12**
